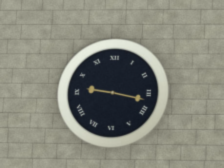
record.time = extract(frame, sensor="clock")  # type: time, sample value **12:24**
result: **9:17**
